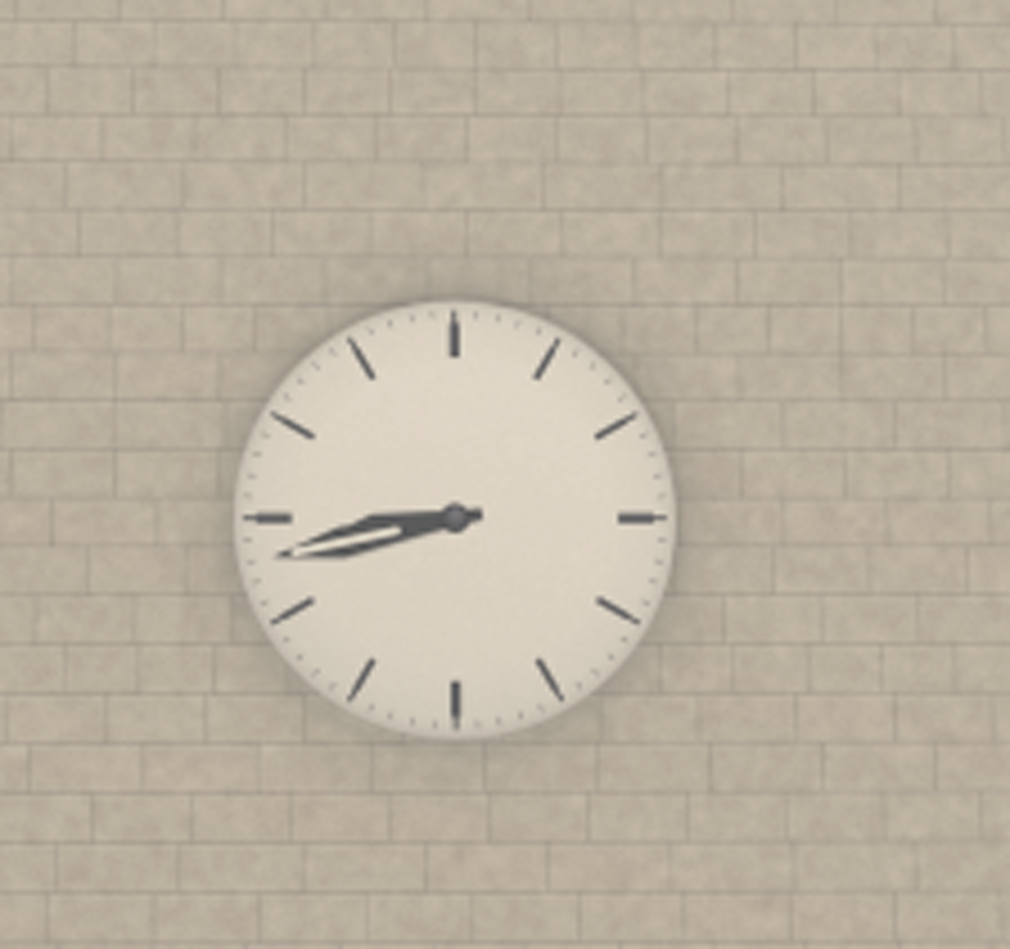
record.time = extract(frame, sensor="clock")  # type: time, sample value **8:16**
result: **8:43**
